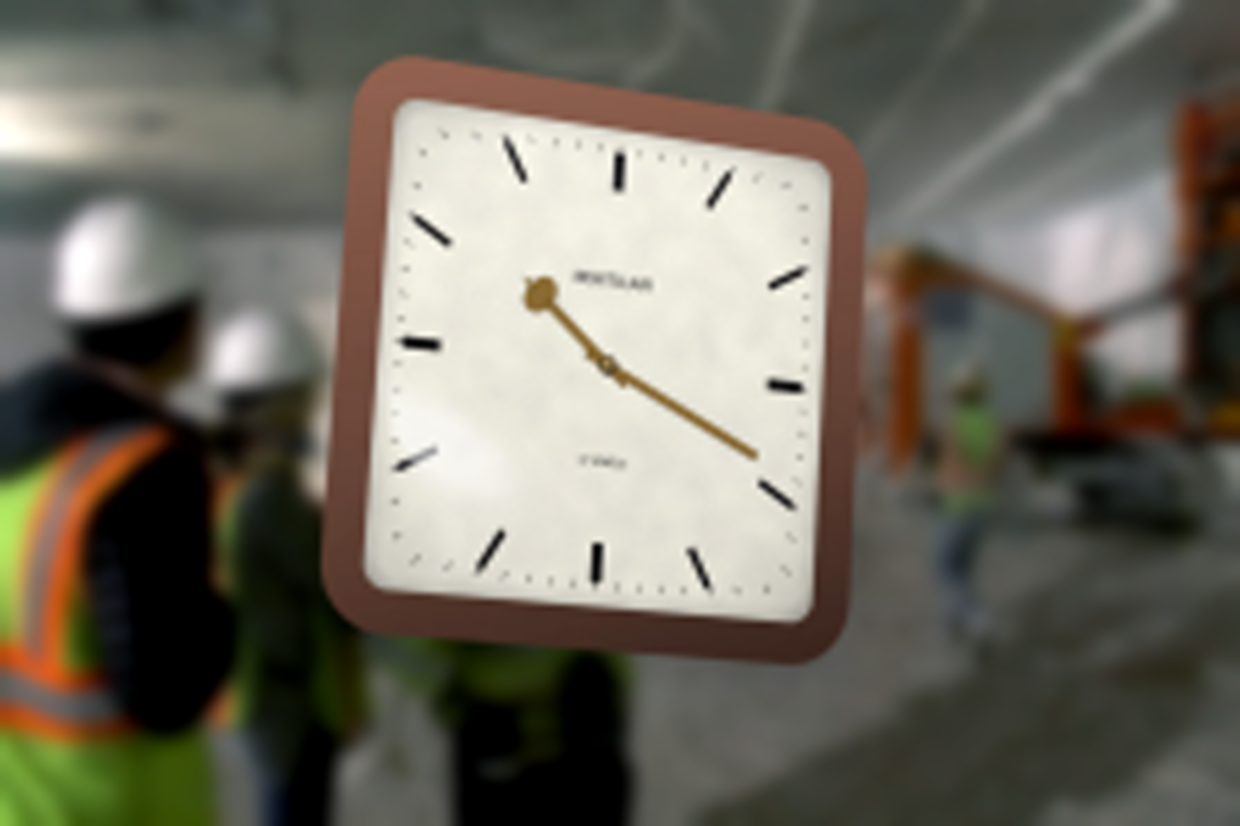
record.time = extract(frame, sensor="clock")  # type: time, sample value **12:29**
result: **10:19**
